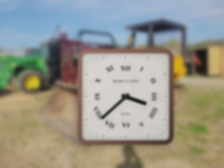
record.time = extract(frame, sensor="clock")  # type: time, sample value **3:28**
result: **3:38**
